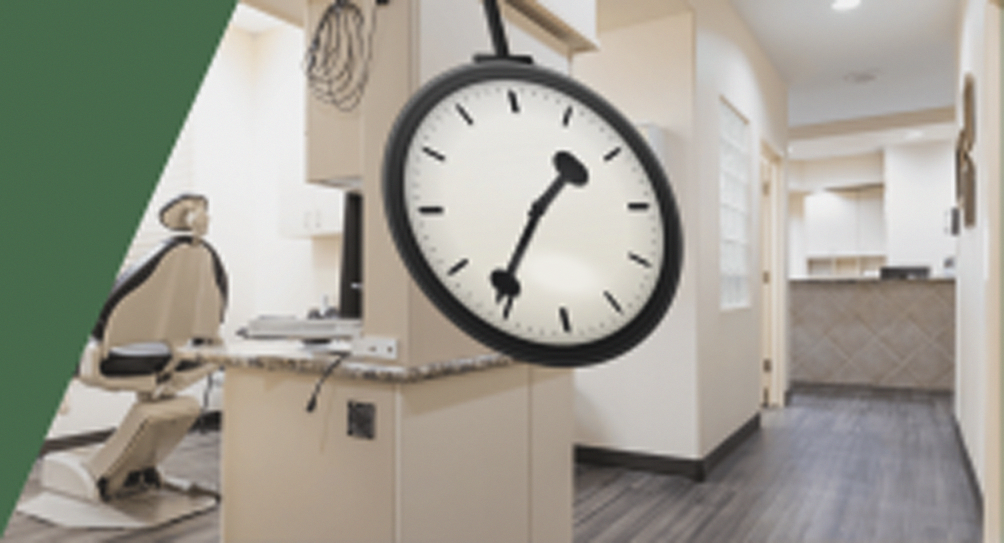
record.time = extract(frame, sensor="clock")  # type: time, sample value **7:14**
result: **1:36**
